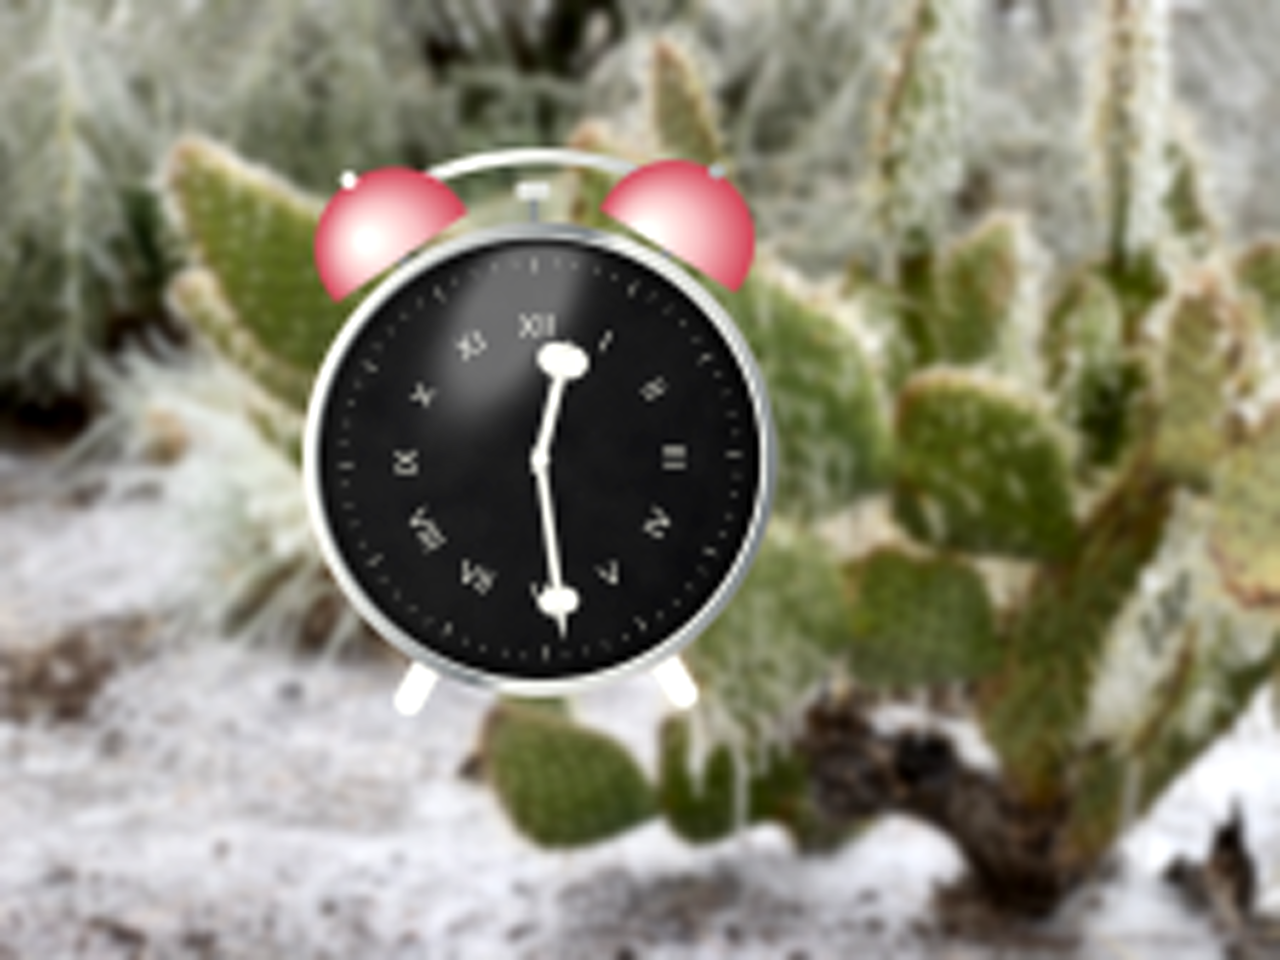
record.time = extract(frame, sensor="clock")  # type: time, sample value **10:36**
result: **12:29**
